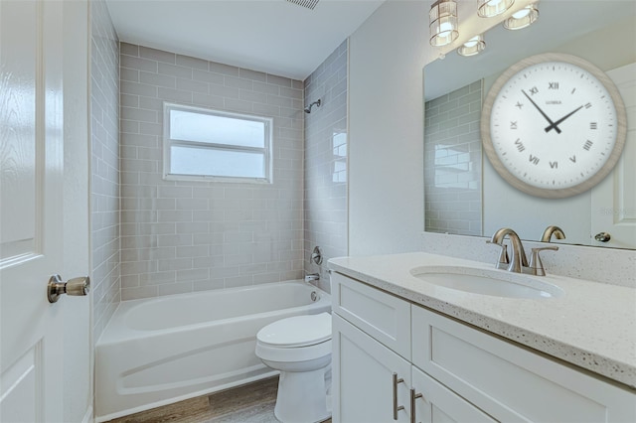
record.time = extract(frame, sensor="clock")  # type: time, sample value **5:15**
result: **1:53**
